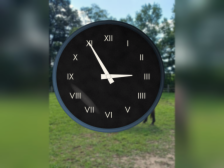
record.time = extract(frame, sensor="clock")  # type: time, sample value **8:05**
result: **2:55**
